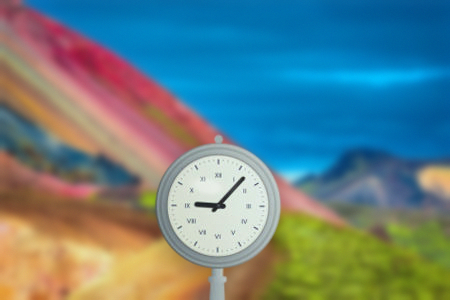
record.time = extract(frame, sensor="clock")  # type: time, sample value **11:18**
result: **9:07**
